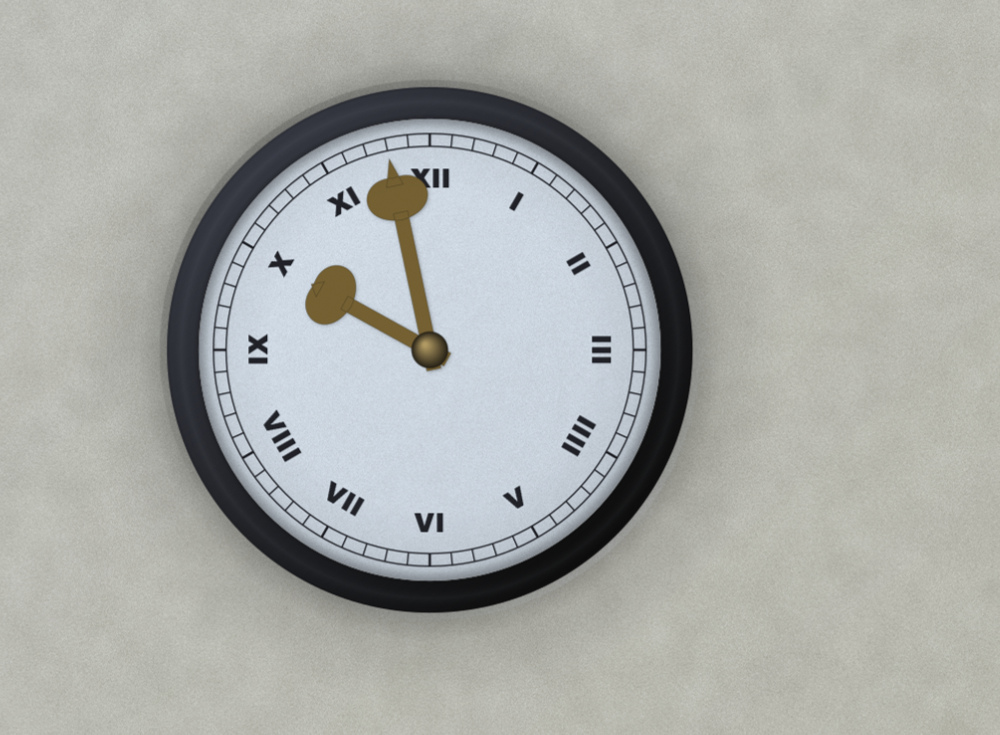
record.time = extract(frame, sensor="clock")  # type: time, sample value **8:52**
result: **9:58**
